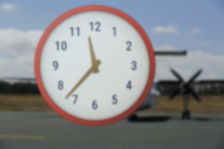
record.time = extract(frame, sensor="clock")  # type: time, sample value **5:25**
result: **11:37**
